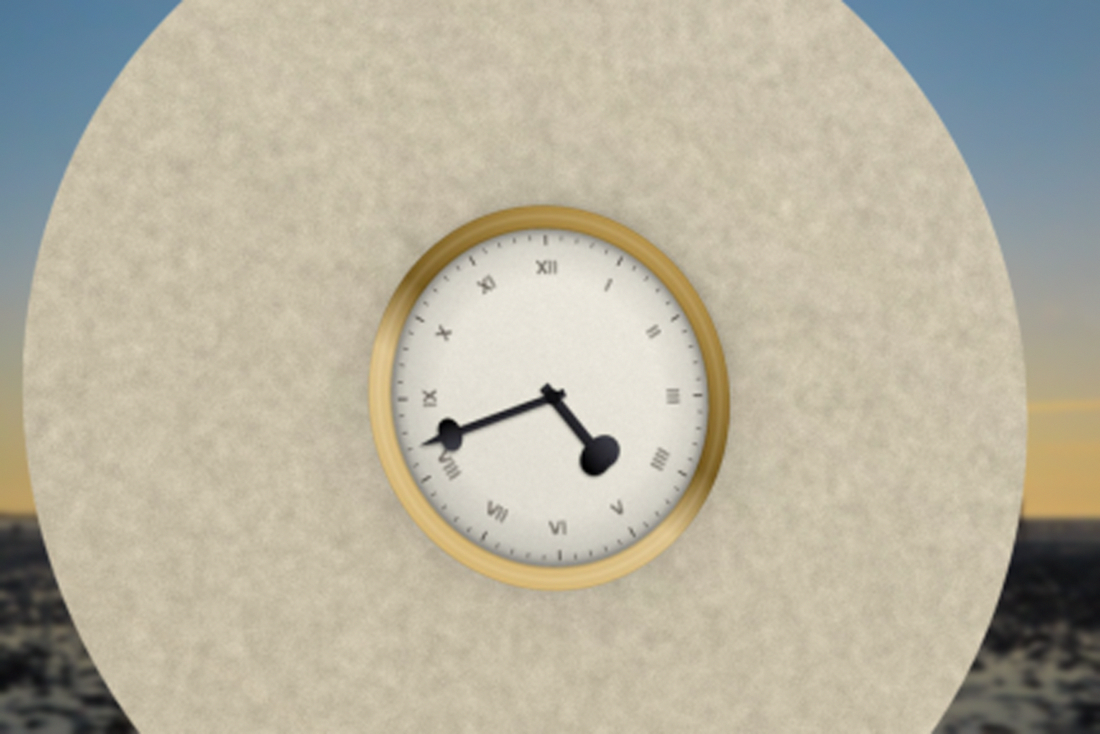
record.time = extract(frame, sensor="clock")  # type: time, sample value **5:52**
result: **4:42**
